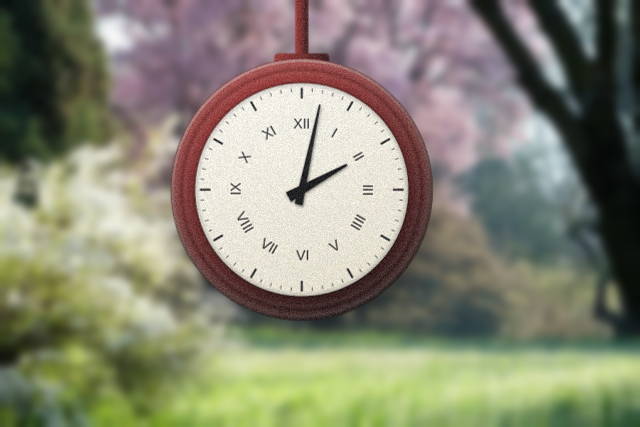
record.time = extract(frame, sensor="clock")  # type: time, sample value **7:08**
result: **2:02**
